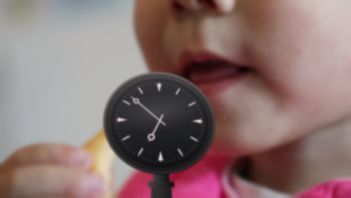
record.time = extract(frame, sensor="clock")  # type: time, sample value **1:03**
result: **6:52**
